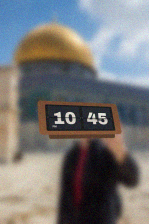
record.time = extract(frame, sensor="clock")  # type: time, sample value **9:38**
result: **10:45**
